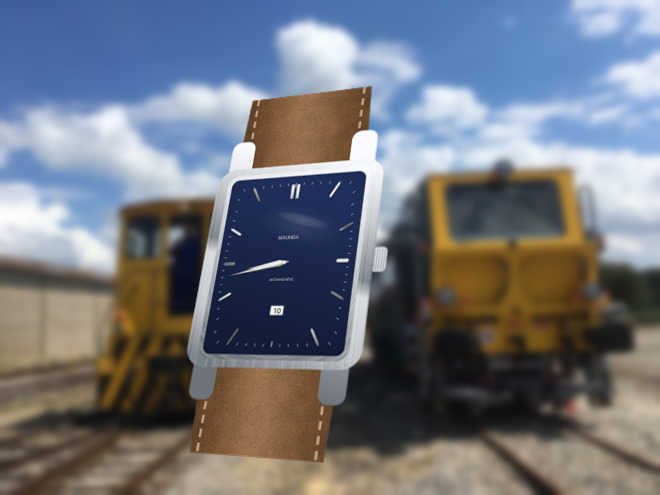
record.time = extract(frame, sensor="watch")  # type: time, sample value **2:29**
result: **8:43**
